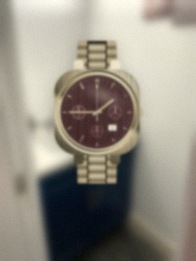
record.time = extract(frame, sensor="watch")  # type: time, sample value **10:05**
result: **1:45**
